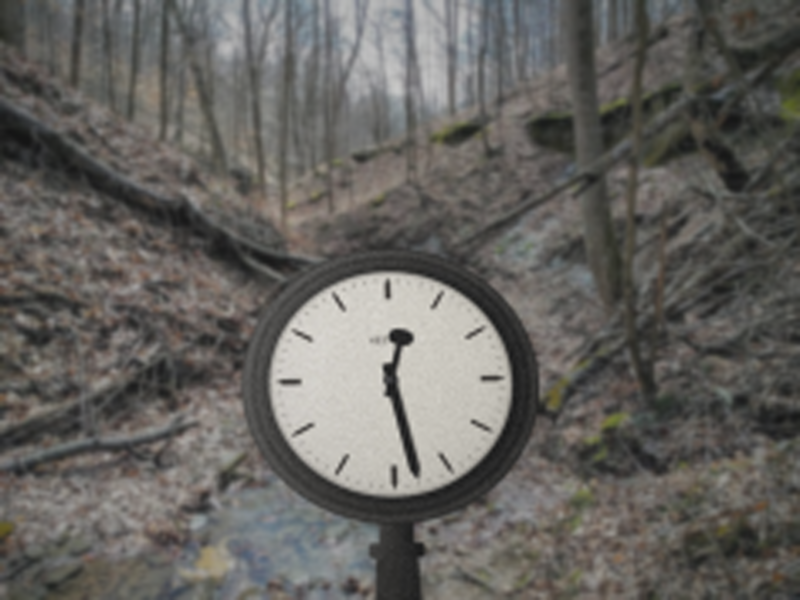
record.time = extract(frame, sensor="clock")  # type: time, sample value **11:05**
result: **12:28**
